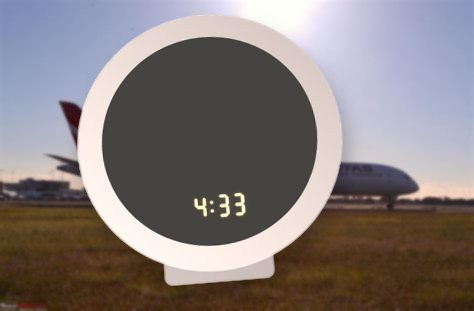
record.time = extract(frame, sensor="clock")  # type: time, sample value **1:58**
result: **4:33**
